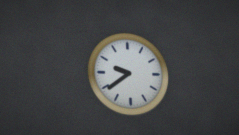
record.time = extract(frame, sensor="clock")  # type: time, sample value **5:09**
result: **9:39**
